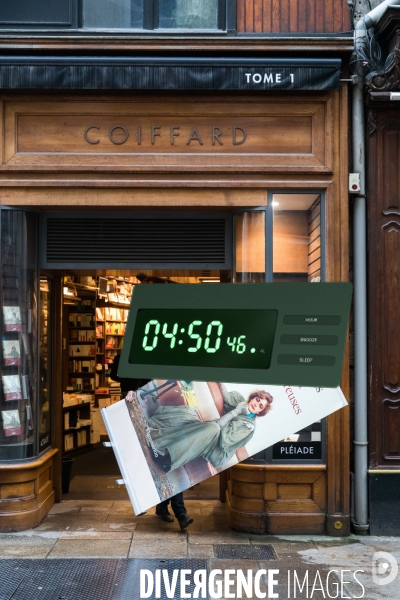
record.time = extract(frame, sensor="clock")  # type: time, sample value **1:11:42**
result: **4:50:46**
